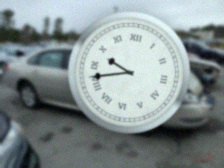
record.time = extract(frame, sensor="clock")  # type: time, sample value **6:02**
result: **9:42**
